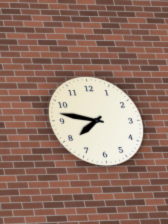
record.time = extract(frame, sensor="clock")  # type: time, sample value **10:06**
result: **7:47**
